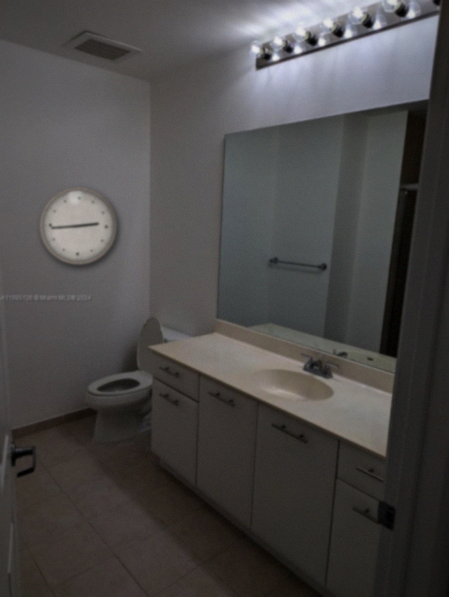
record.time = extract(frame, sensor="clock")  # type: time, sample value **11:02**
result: **2:44**
